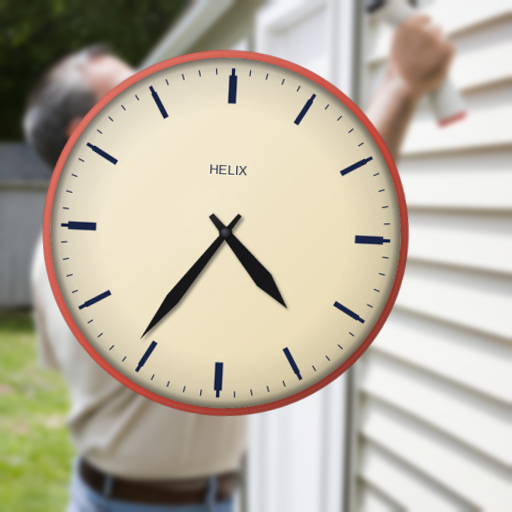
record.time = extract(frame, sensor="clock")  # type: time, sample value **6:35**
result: **4:36**
